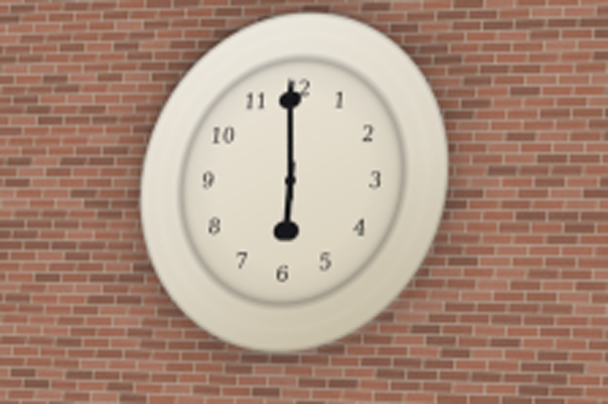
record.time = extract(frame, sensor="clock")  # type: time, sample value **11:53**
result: **5:59**
